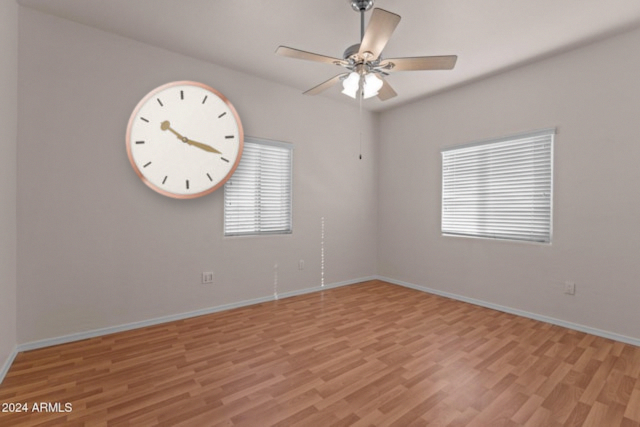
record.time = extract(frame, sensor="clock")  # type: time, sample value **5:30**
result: **10:19**
